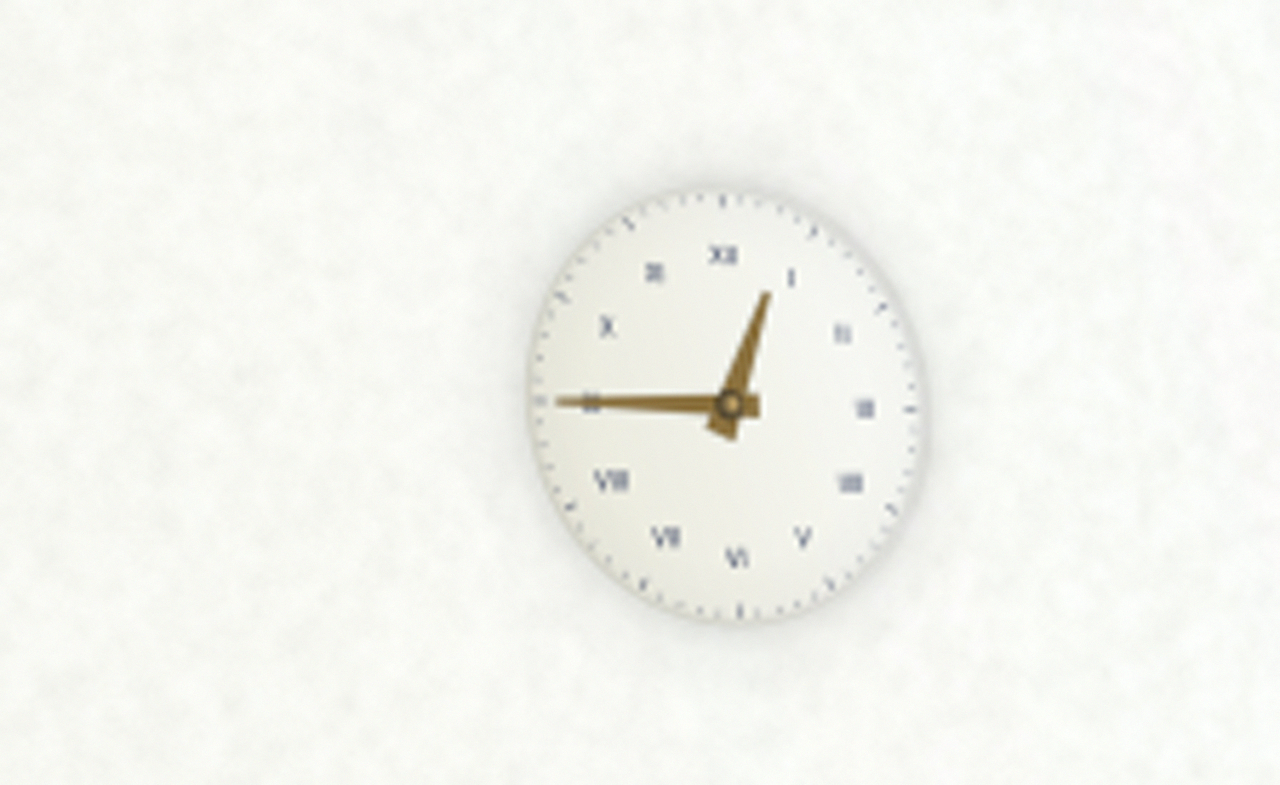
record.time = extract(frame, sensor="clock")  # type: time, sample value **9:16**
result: **12:45**
